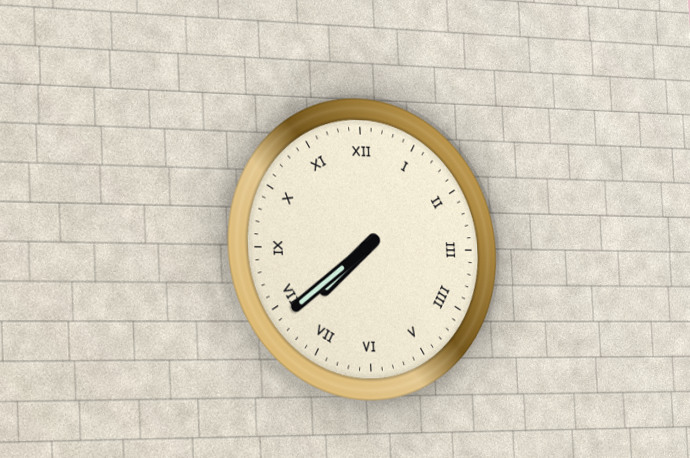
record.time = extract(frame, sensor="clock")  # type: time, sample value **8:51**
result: **7:39**
